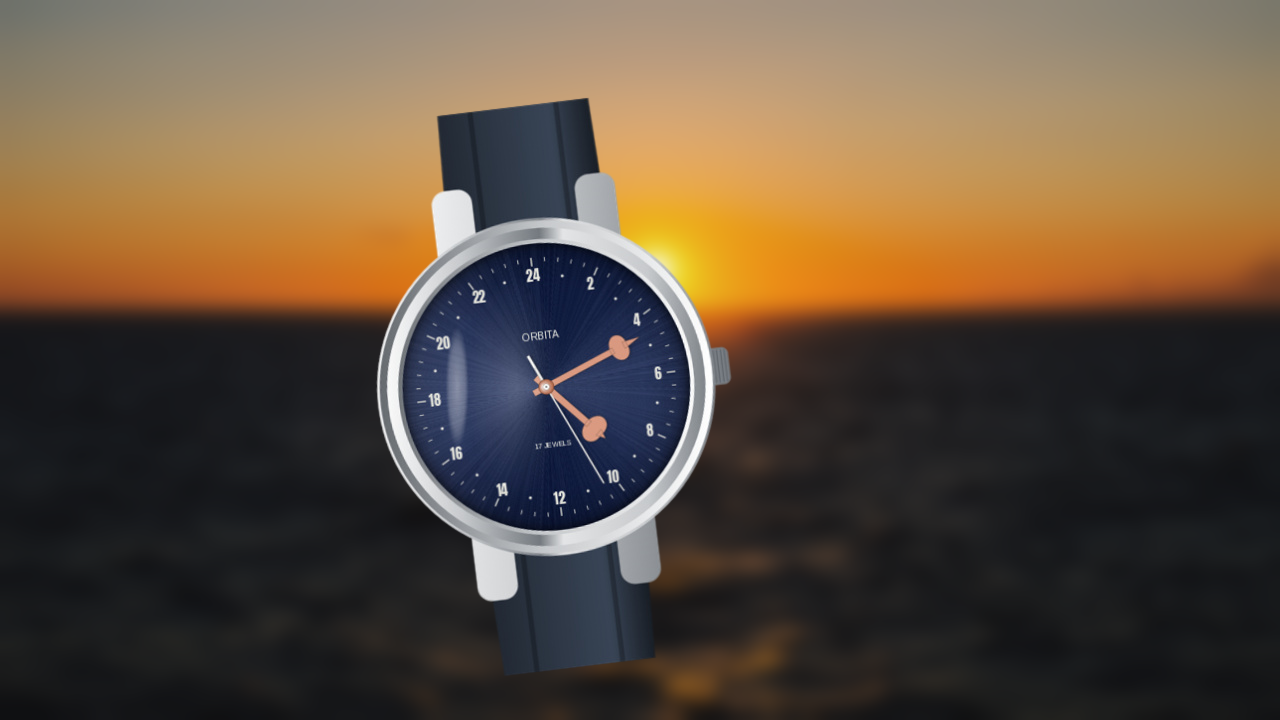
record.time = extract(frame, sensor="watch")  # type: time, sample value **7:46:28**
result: **9:11:26**
